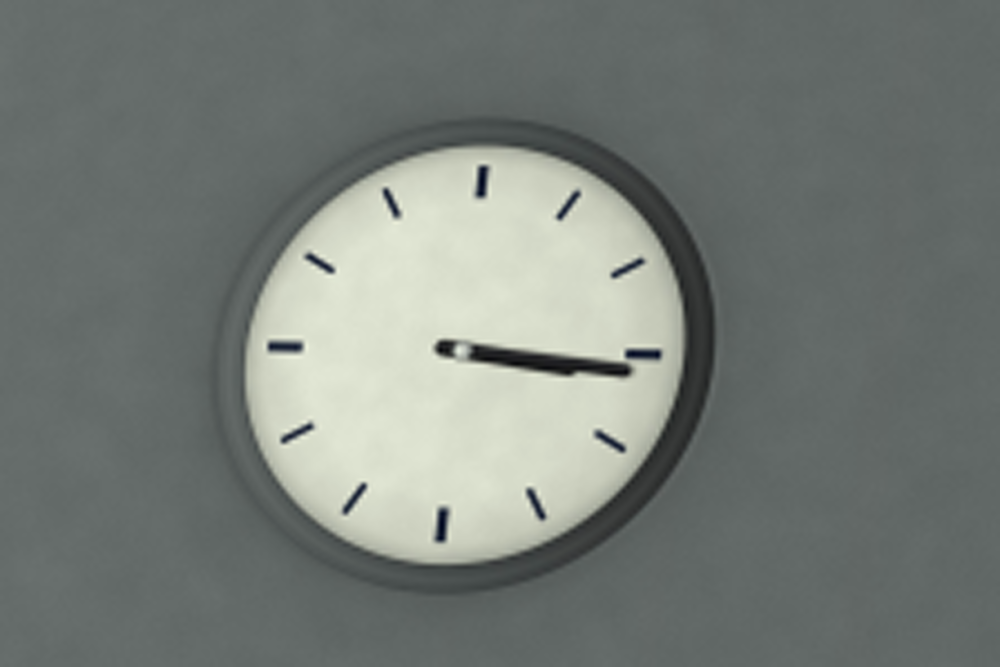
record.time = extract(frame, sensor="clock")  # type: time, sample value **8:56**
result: **3:16**
